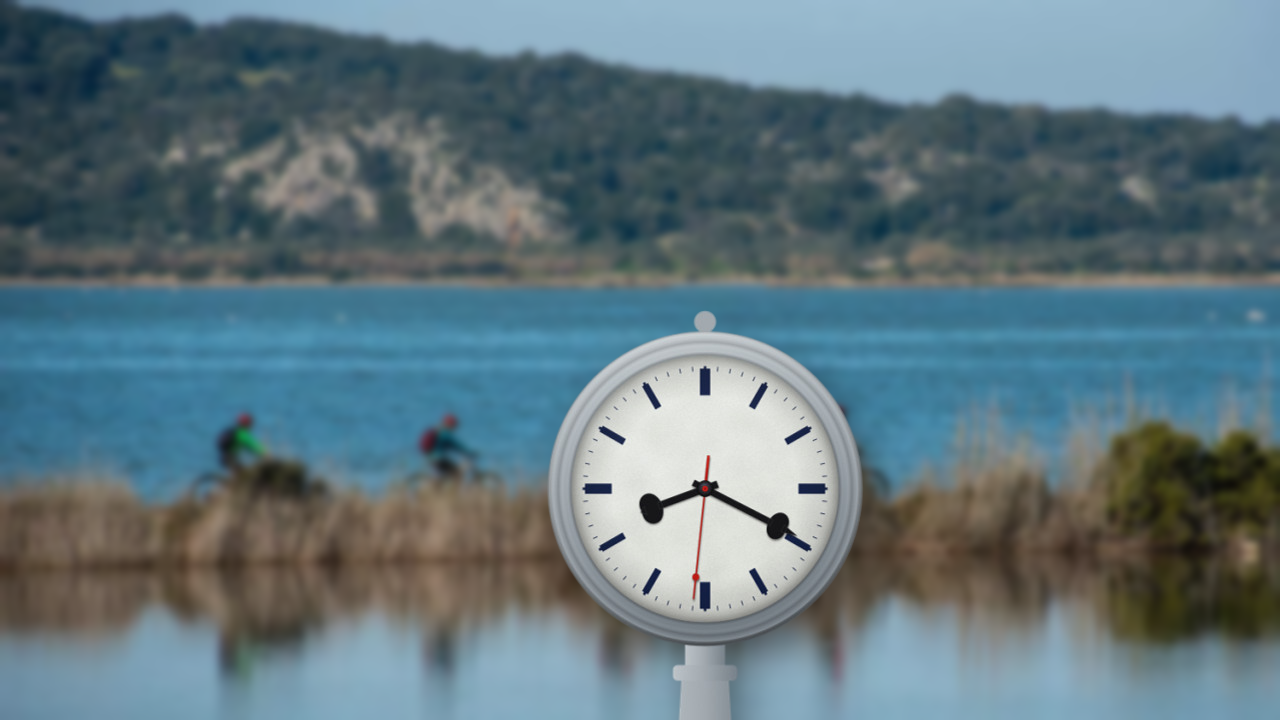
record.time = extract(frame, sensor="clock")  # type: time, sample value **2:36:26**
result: **8:19:31**
